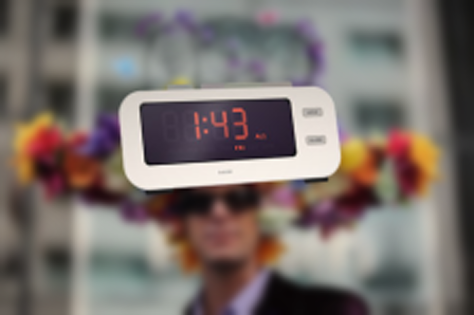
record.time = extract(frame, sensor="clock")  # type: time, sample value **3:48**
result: **1:43**
